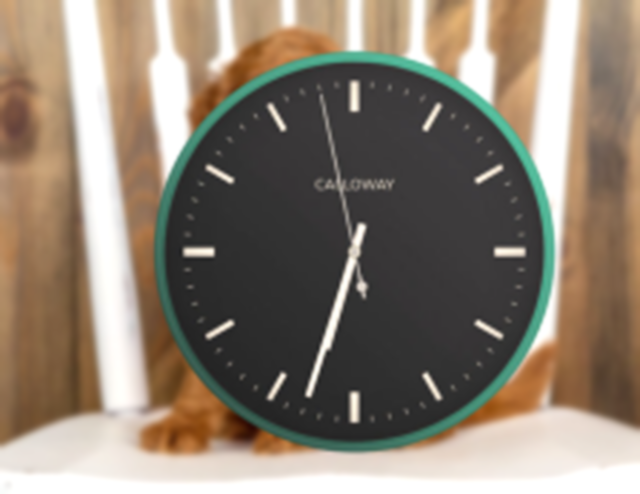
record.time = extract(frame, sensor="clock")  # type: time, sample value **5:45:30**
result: **6:32:58**
